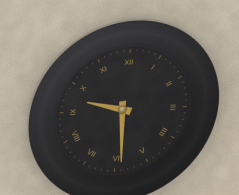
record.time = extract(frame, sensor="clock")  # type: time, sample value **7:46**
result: **9:29**
